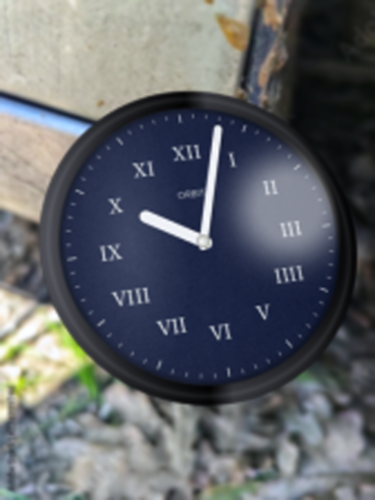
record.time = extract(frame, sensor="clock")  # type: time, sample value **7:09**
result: **10:03**
